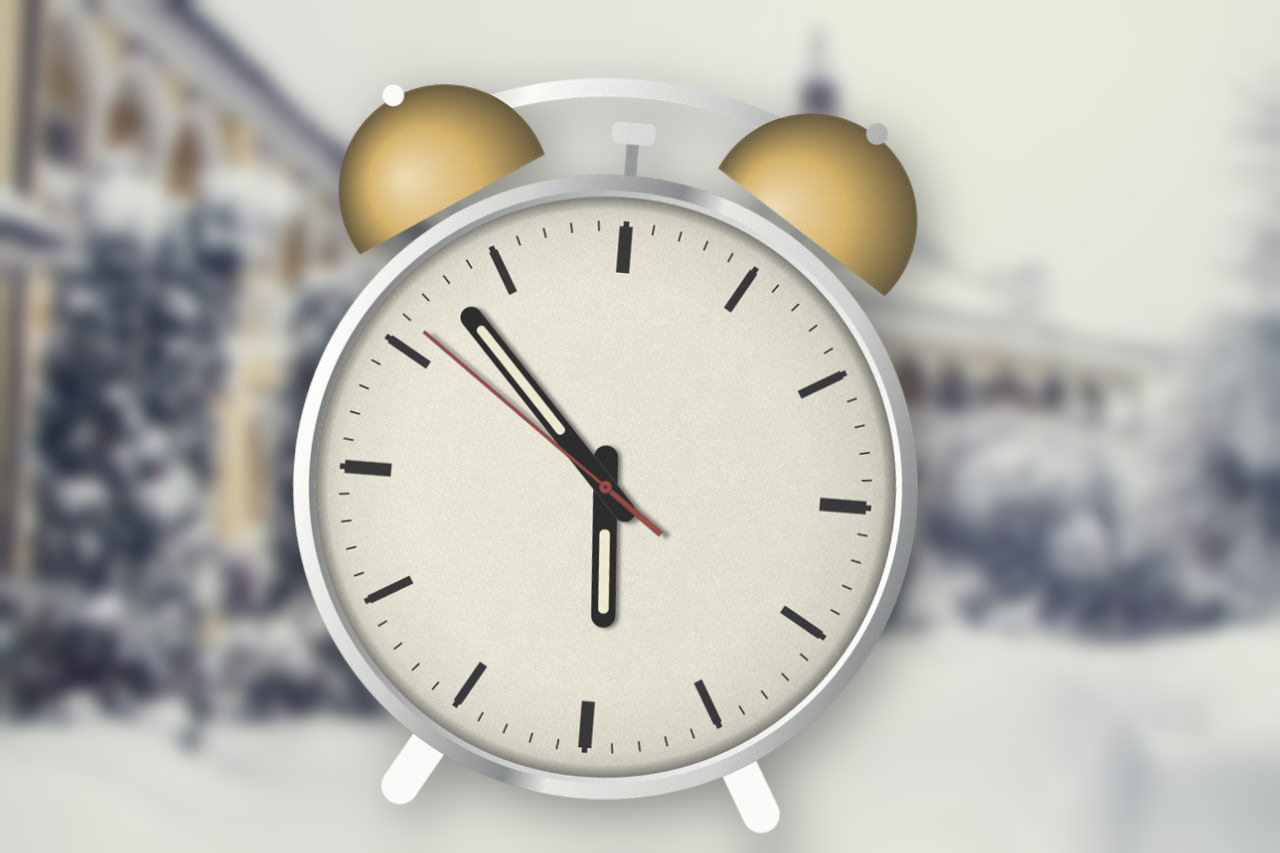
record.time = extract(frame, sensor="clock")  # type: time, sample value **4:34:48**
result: **5:52:51**
